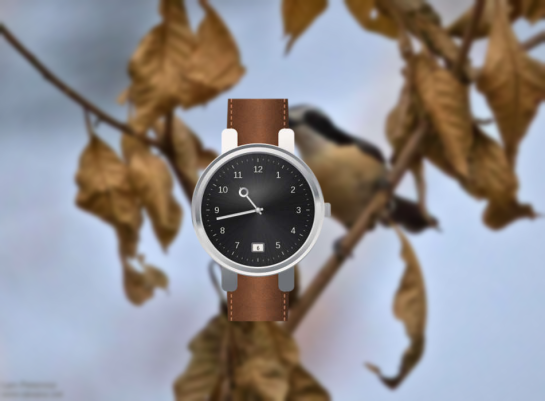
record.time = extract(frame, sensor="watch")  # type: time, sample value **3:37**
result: **10:43**
